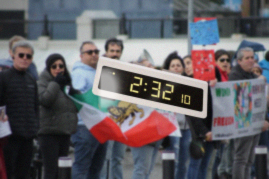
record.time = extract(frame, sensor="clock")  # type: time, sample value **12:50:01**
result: **2:32:10**
